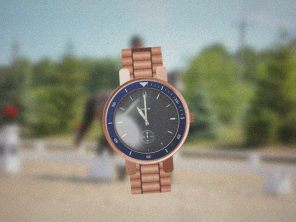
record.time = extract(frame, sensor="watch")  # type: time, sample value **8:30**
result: **11:00**
